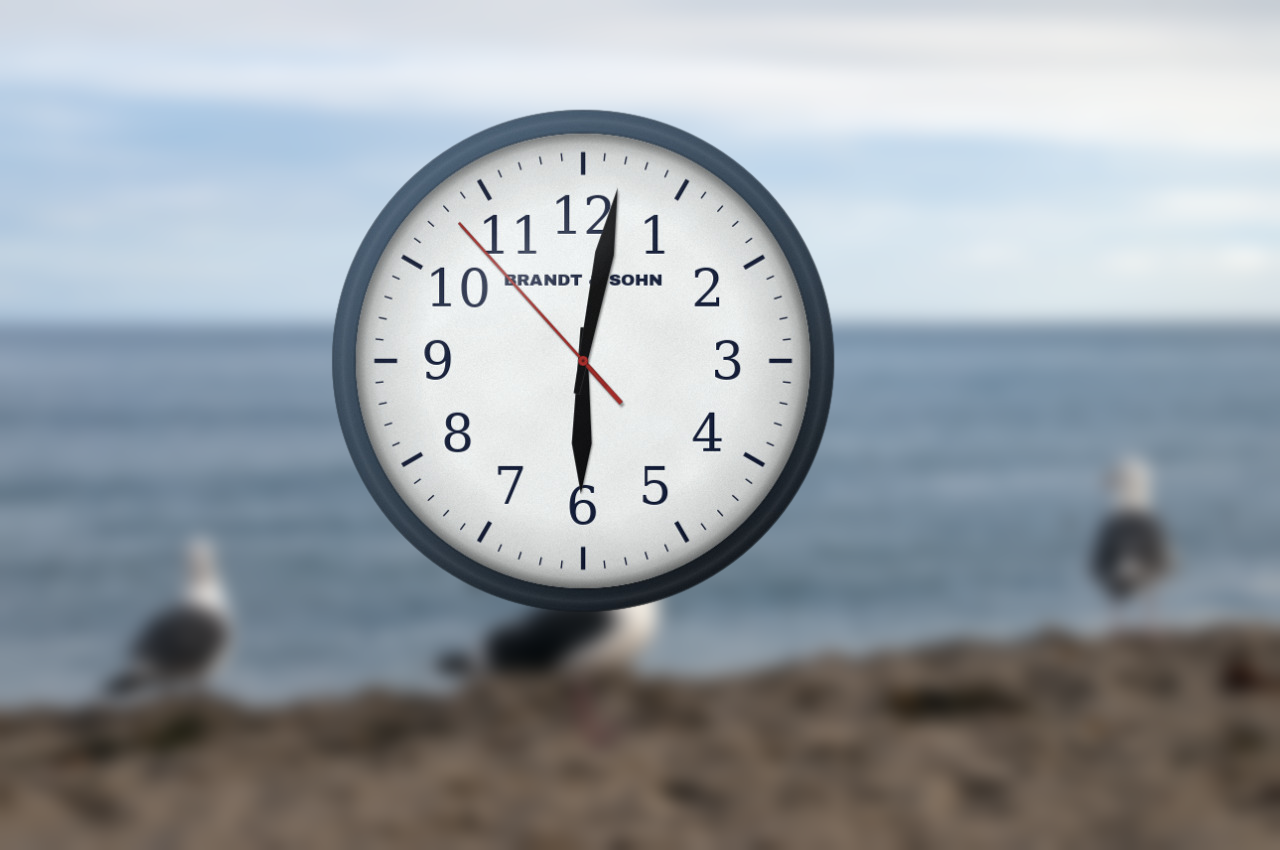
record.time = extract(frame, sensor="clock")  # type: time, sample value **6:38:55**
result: **6:01:53**
